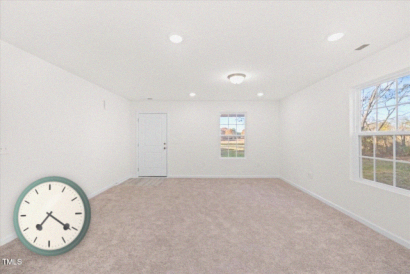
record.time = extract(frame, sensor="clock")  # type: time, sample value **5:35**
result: **7:21**
